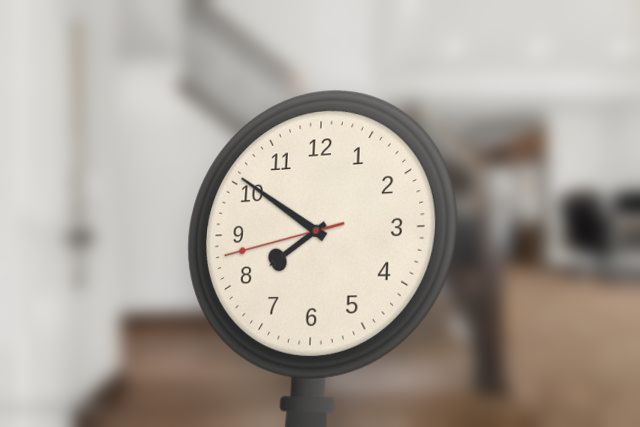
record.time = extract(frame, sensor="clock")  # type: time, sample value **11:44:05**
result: **7:50:43**
